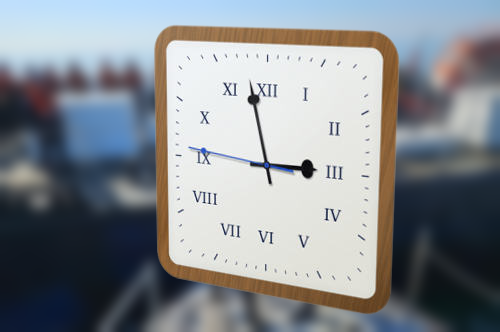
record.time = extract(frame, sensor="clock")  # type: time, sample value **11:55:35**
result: **2:57:46**
